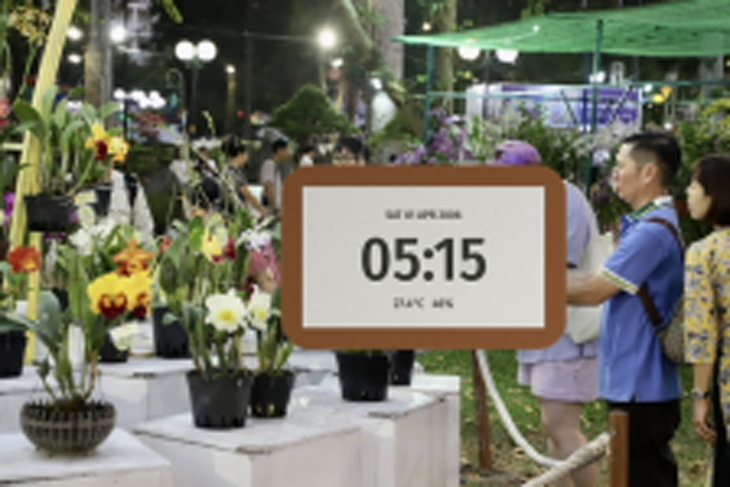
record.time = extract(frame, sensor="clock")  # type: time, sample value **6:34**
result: **5:15**
